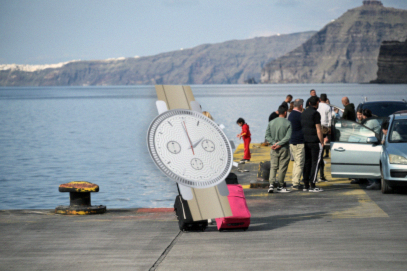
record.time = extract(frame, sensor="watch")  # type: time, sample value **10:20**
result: **1:59**
